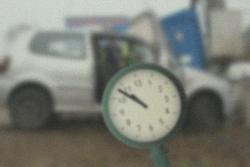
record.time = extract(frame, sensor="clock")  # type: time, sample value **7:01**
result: **10:53**
